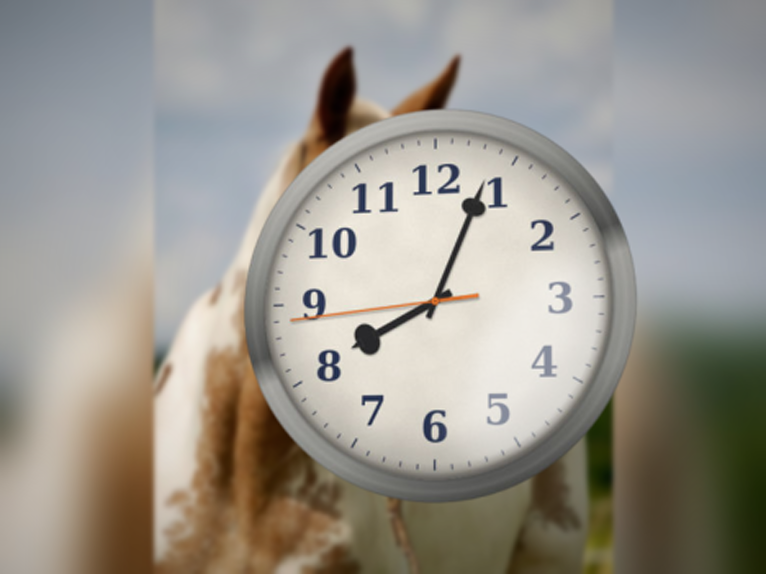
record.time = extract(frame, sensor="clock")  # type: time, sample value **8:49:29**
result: **8:03:44**
